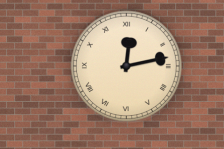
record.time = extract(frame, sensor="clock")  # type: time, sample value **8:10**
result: **12:13**
